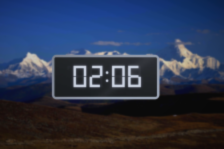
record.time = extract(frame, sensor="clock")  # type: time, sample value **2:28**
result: **2:06**
